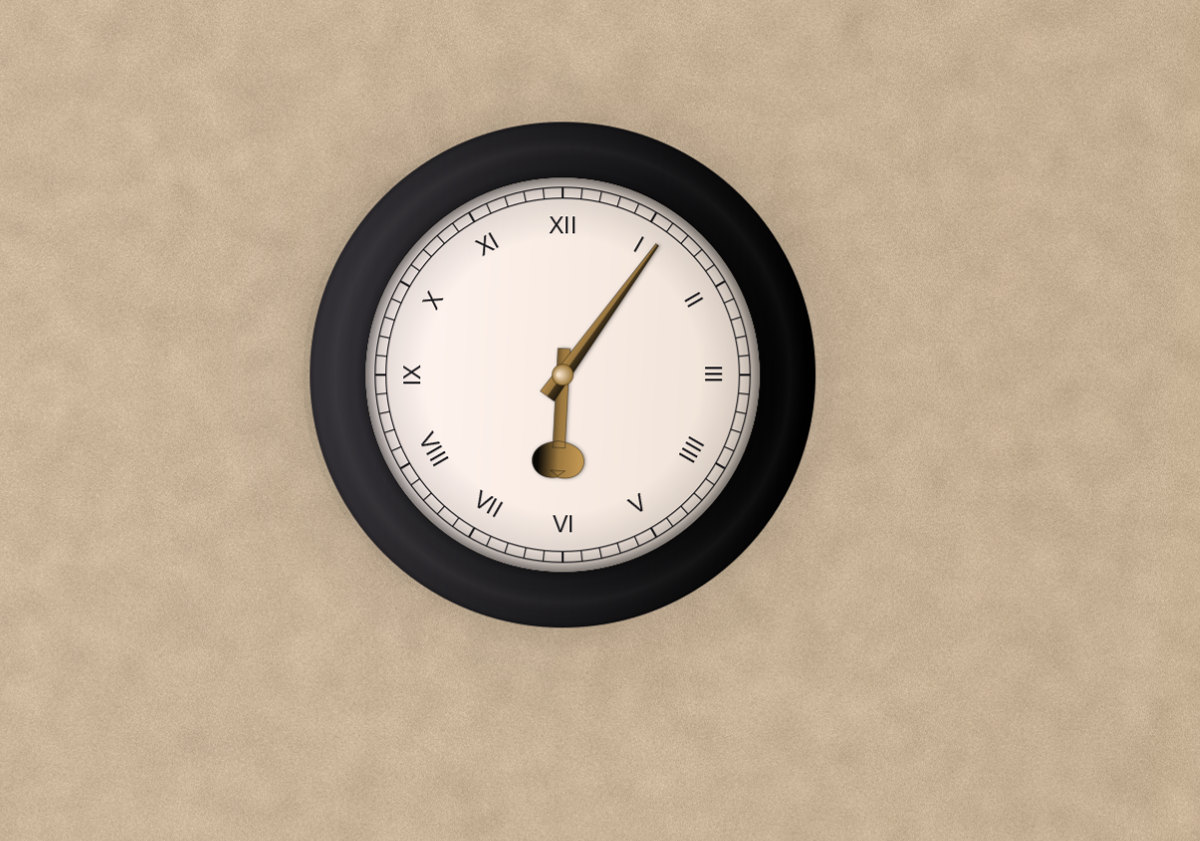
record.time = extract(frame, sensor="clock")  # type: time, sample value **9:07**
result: **6:06**
